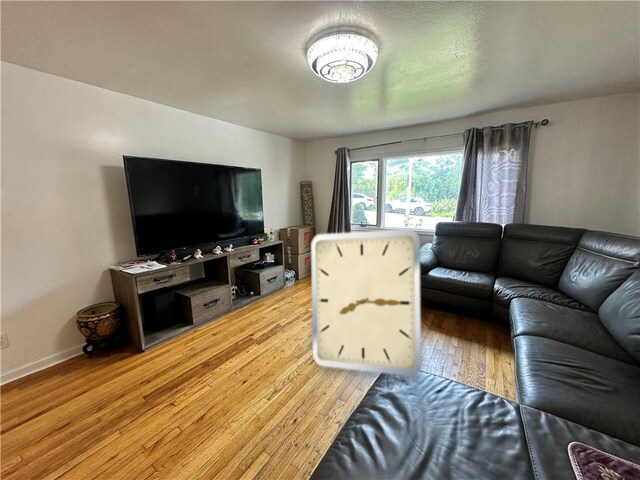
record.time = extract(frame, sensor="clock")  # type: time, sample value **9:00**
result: **8:15**
